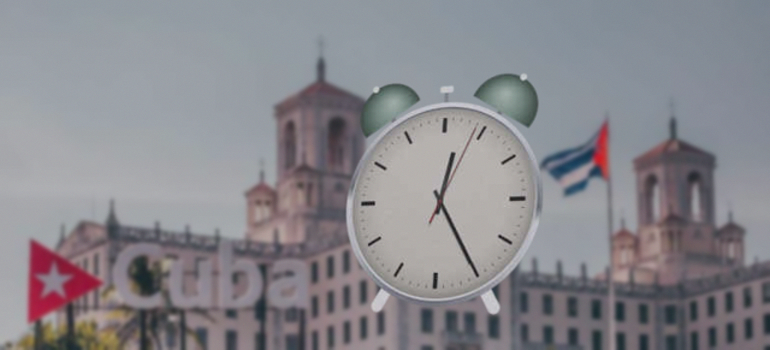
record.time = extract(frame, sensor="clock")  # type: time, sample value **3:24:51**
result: **12:25:04**
